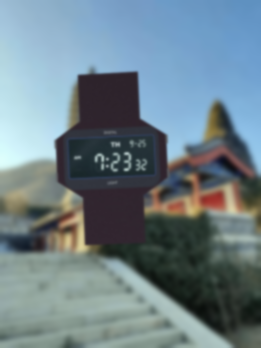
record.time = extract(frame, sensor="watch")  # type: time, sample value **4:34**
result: **7:23**
